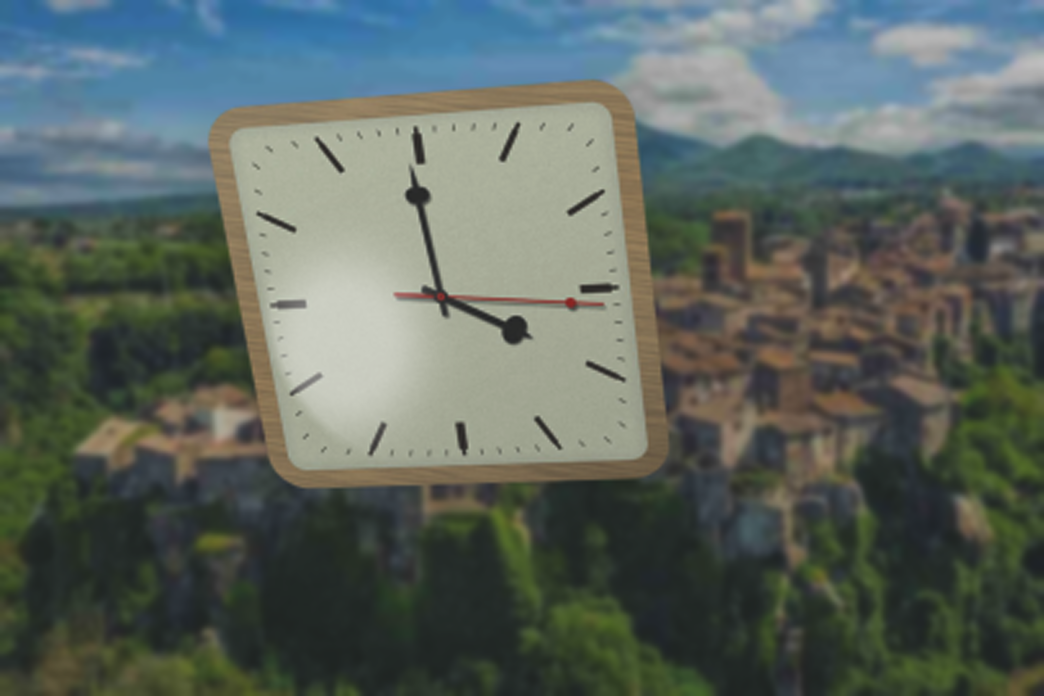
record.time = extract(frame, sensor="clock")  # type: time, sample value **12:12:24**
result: **3:59:16**
